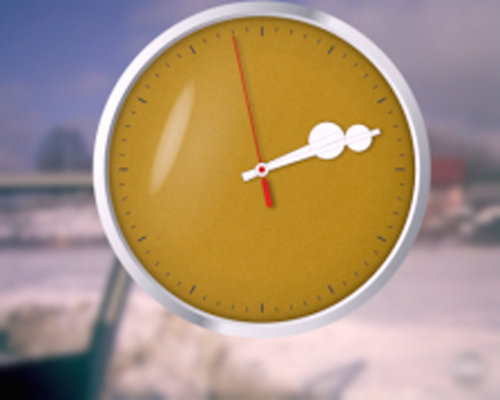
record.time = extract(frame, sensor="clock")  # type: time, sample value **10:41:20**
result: **2:11:58**
